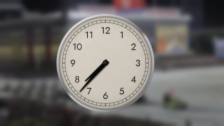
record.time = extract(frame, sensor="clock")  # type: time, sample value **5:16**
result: **7:37**
